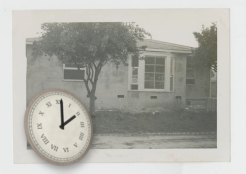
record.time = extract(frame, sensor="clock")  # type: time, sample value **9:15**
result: **2:01**
